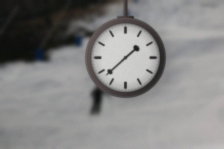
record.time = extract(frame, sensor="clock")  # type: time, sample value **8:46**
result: **1:38**
